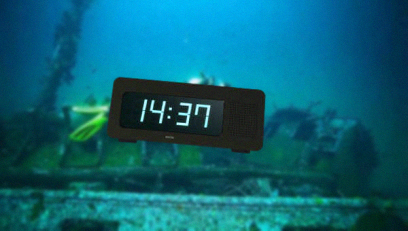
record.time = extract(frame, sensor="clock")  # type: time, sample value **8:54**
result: **14:37**
